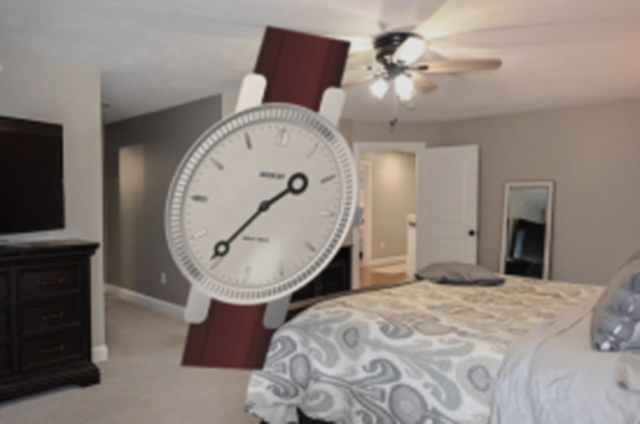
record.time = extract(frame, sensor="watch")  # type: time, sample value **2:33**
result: **1:36**
